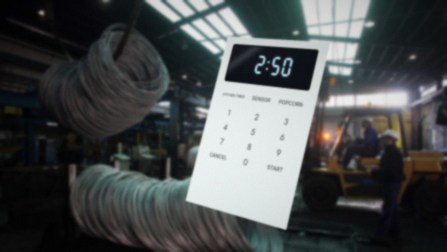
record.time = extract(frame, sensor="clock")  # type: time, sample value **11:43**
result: **2:50**
